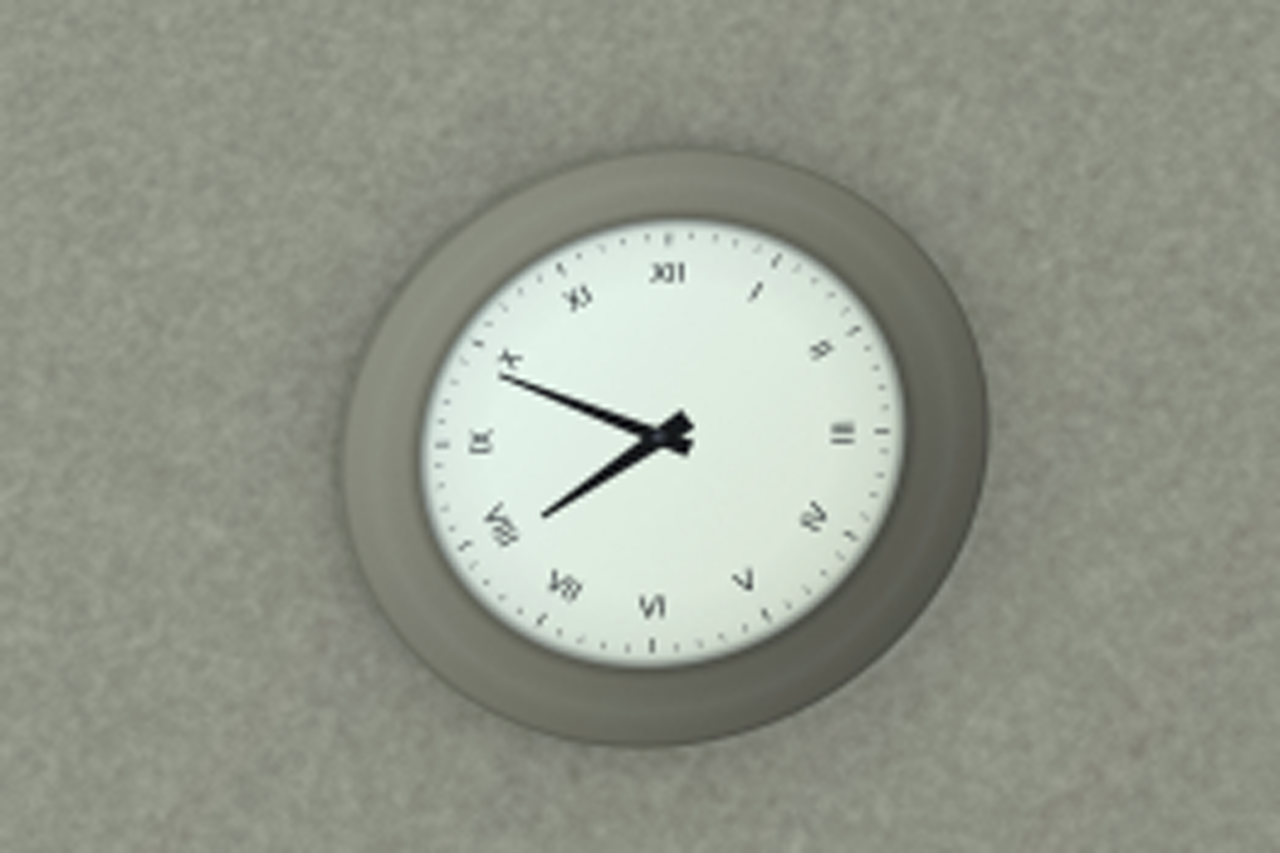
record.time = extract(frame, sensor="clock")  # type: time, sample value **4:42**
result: **7:49**
